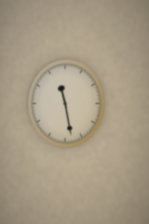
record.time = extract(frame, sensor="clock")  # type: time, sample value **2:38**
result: **11:28**
